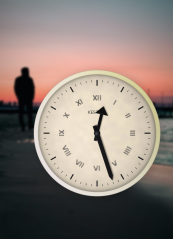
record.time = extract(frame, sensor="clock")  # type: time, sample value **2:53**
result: **12:27**
